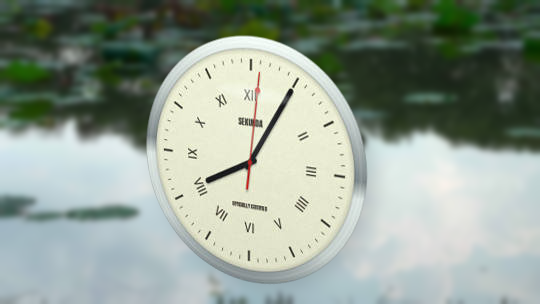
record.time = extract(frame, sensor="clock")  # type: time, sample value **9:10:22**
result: **8:05:01**
